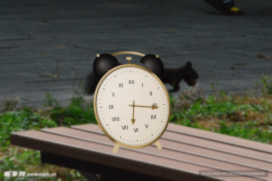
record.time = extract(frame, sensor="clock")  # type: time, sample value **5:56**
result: **6:16**
